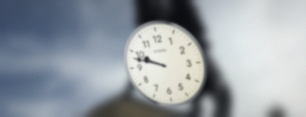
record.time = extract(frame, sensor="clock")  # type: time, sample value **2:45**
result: **9:48**
